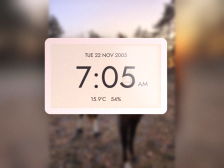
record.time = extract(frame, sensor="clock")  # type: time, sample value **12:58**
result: **7:05**
